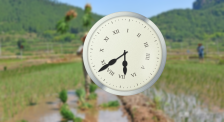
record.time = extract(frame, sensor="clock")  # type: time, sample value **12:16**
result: **6:43**
